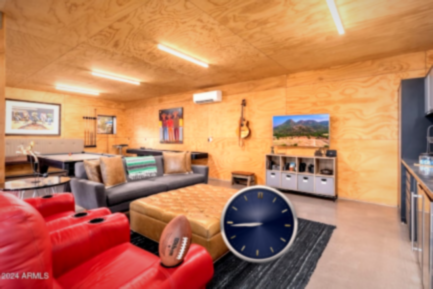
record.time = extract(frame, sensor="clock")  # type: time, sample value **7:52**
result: **8:44**
